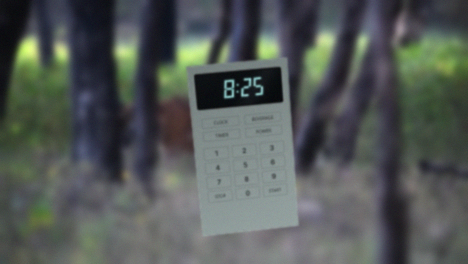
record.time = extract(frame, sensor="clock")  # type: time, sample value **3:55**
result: **8:25**
